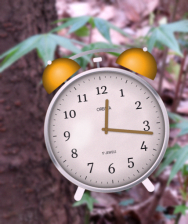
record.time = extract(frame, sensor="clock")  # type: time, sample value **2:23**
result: **12:17**
